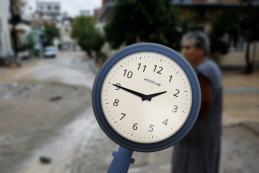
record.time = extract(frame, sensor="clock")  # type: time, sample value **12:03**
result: **1:45**
